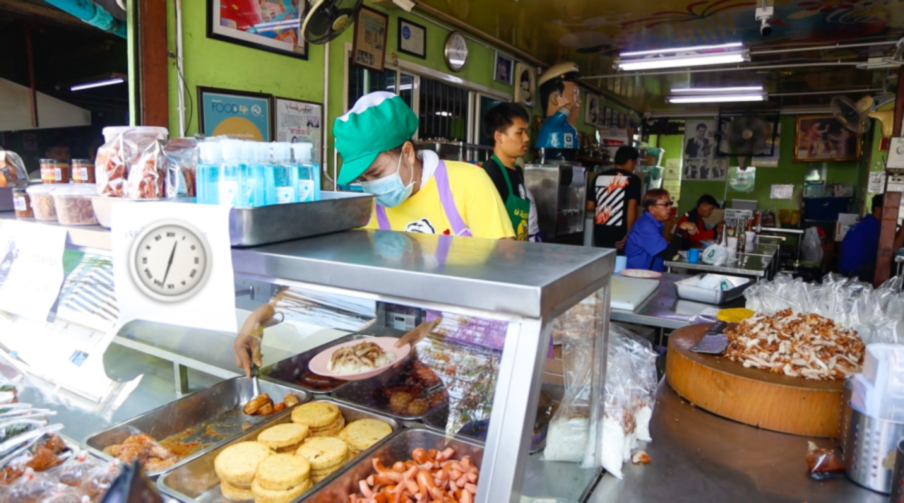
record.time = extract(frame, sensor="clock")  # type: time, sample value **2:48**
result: **12:33**
